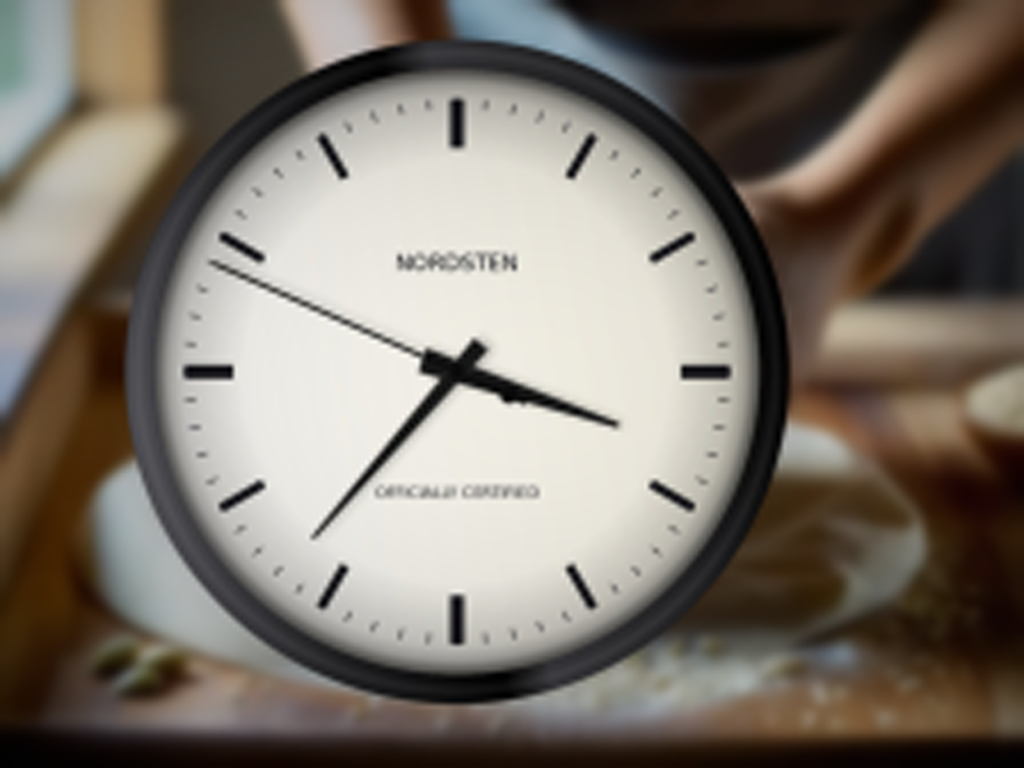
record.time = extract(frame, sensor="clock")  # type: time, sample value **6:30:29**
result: **3:36:49**
